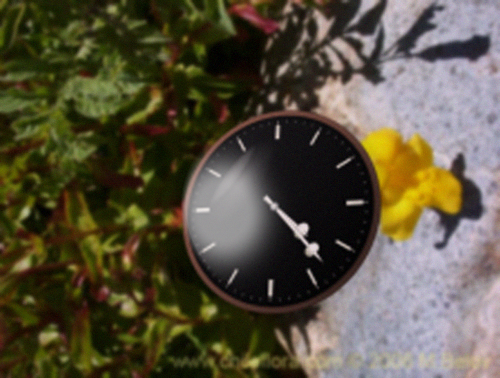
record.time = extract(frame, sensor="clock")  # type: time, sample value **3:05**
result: **4:23**
